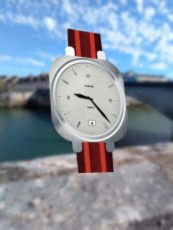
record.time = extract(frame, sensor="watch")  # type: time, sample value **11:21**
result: **9:23**
